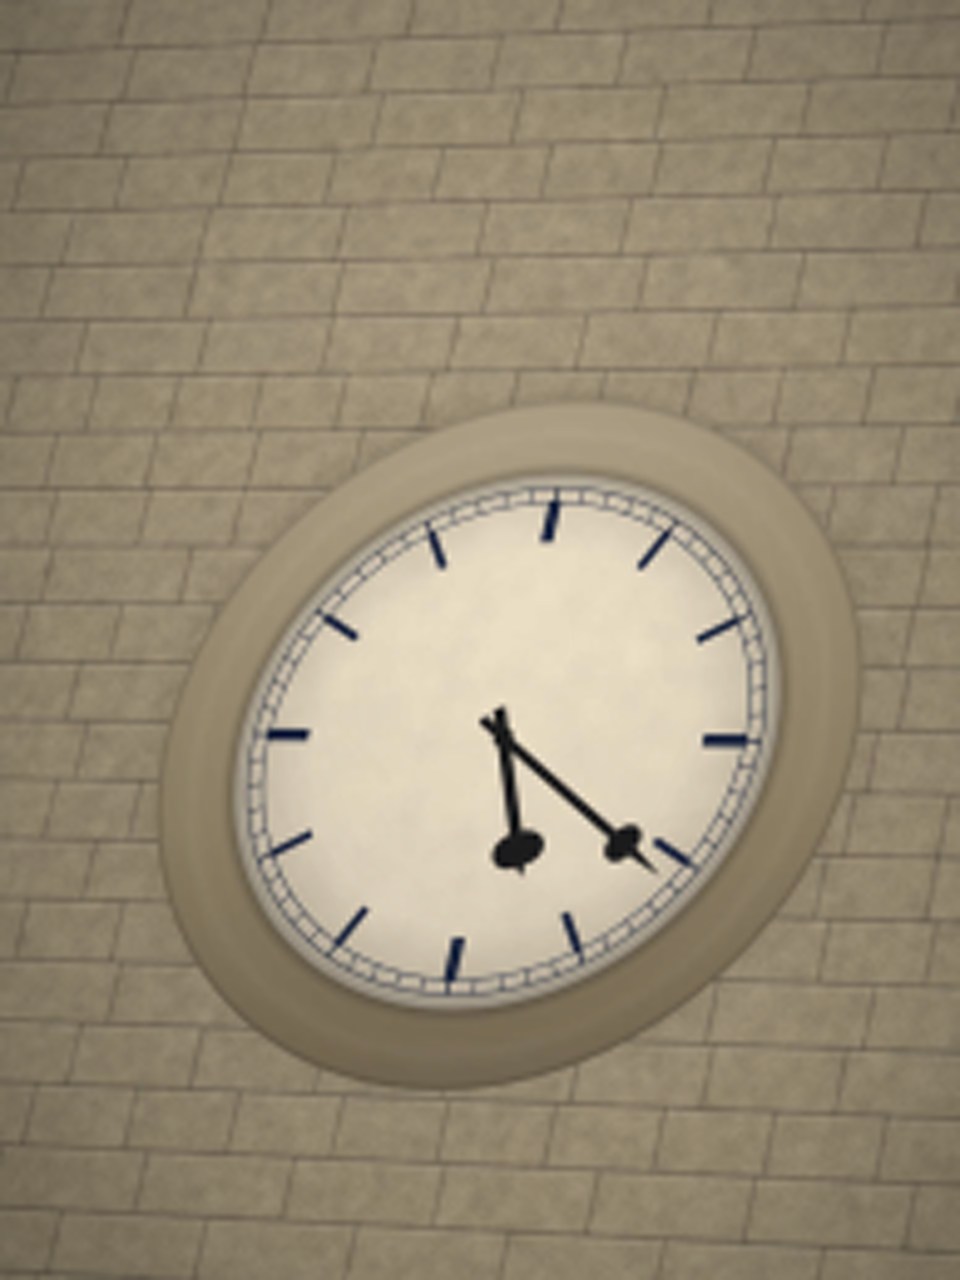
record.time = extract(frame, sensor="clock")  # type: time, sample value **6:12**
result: **5:21**
